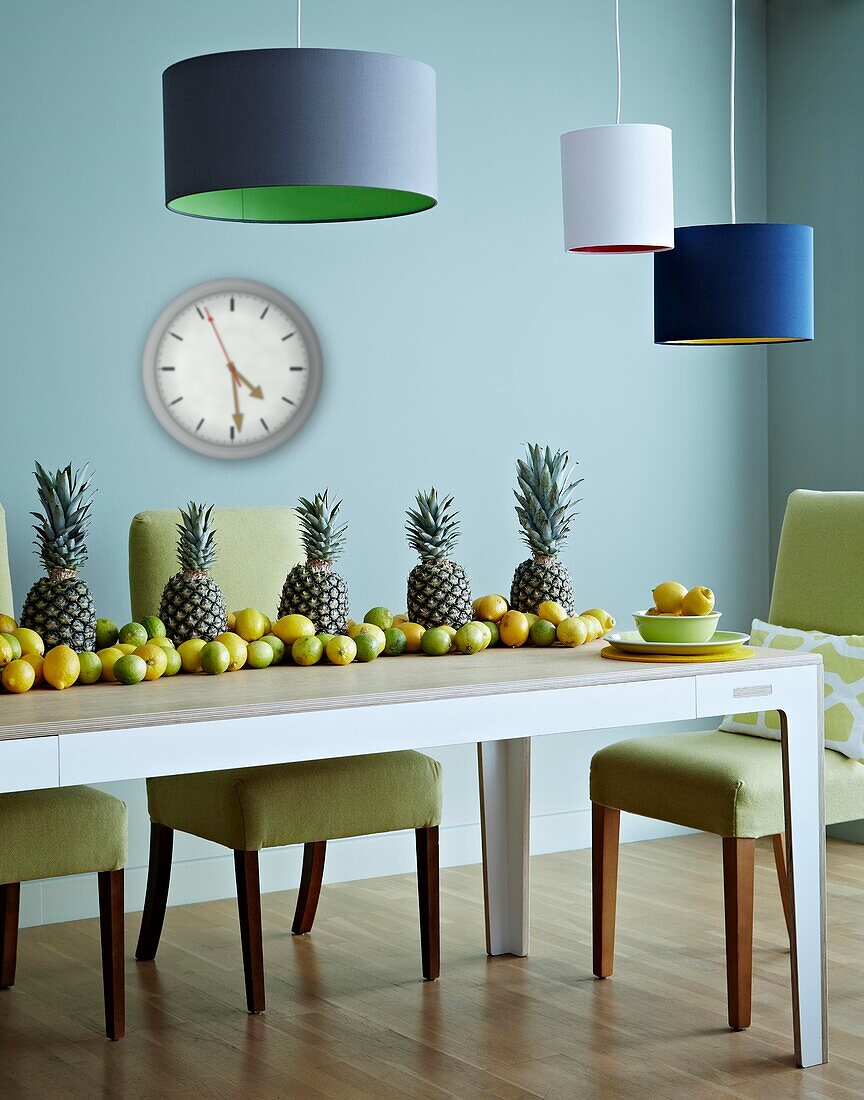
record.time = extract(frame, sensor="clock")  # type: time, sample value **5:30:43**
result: **4:28:56**
